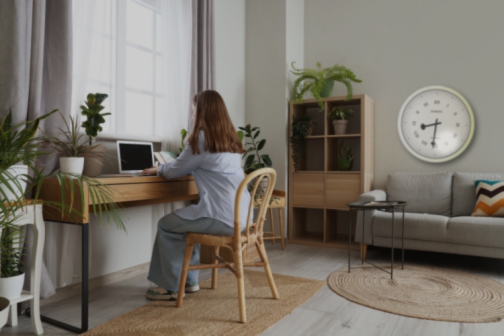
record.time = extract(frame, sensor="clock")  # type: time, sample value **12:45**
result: **8:31**
